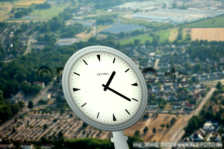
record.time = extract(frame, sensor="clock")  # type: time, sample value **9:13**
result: **1:21**
